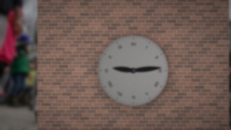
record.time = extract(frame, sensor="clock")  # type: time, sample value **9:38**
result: **9:14**
